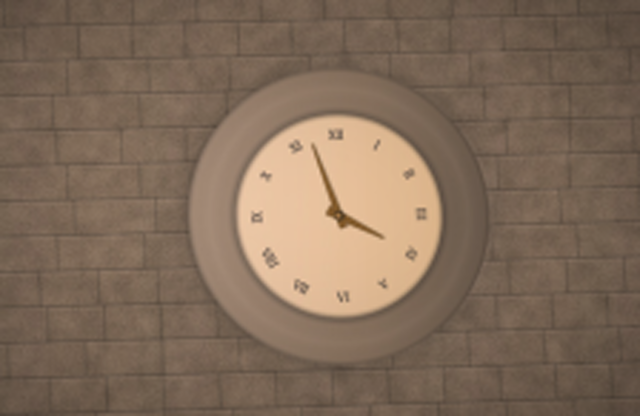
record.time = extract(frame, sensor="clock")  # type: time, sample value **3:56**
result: **3:57**
